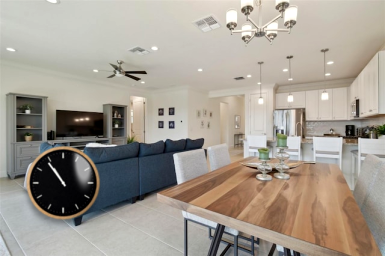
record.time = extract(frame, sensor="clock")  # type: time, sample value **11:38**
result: **10:54**
